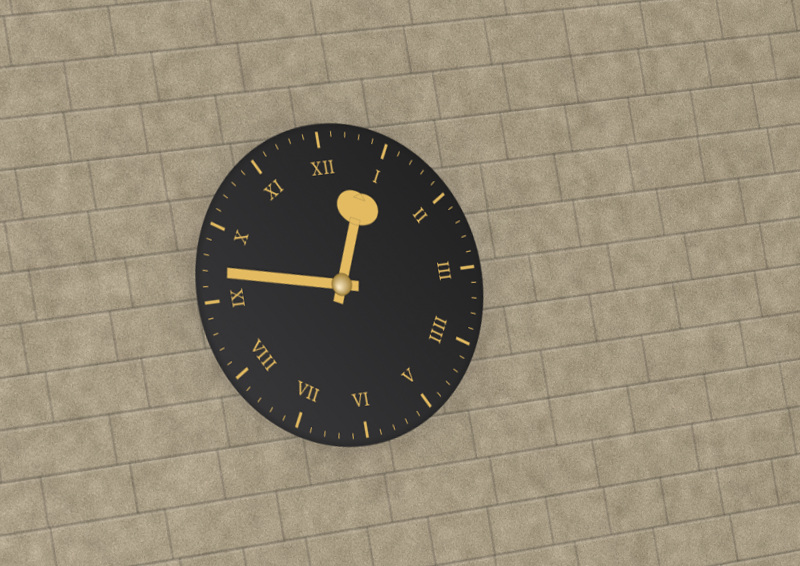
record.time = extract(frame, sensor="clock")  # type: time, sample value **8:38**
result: **12:47**
